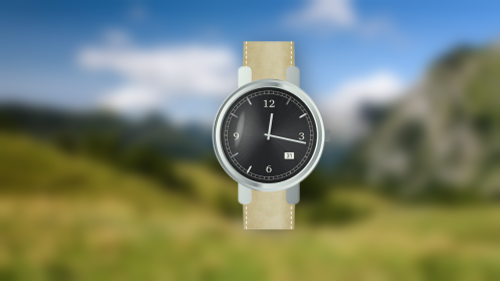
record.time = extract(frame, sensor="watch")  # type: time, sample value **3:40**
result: **12:17**
